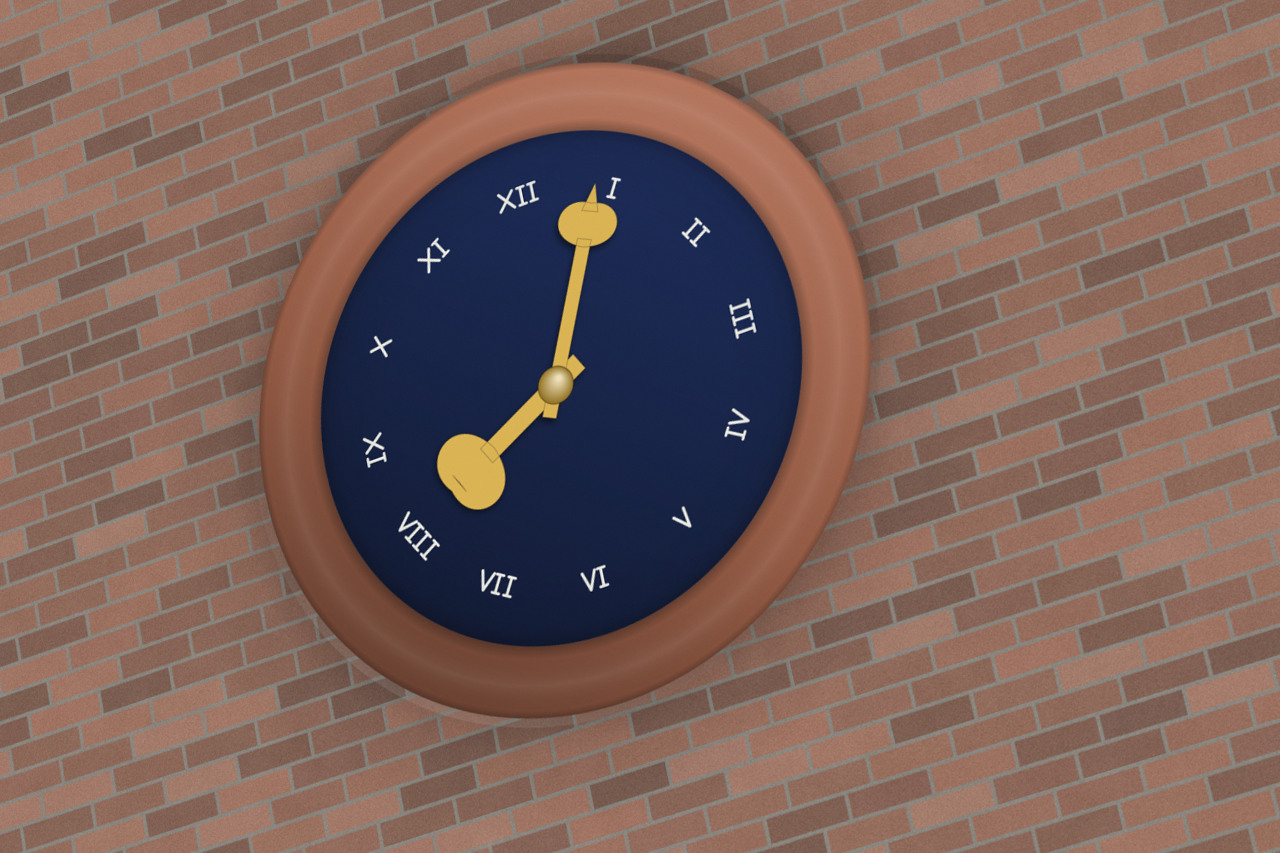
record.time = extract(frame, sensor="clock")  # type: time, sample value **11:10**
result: **8:04**
